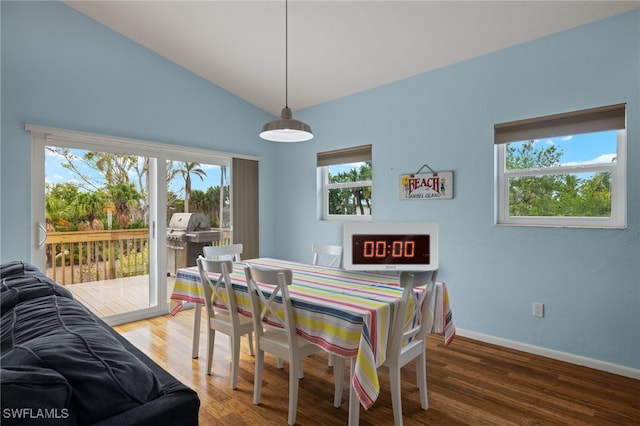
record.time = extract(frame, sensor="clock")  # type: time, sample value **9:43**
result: **0:00**
